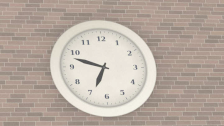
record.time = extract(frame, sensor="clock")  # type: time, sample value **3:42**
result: **6:48**
